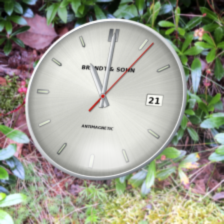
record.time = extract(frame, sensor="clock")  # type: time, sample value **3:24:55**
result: **11:00:06**
